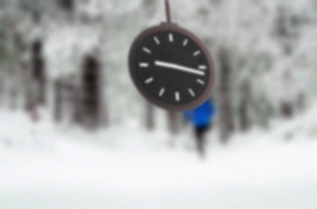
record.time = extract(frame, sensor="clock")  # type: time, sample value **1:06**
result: **9:17**
